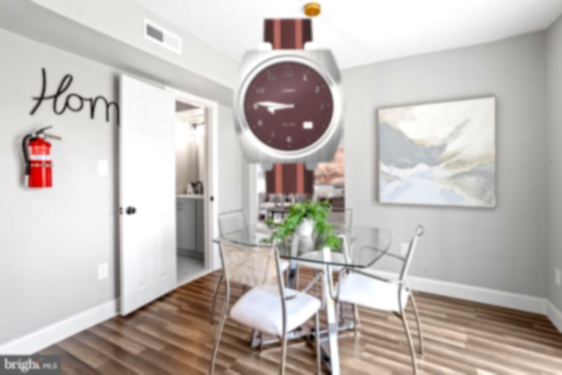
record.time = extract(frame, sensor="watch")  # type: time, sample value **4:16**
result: **8:46**
